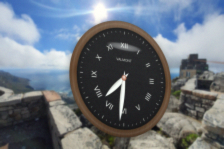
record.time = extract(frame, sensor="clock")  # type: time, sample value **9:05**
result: **7:31**
